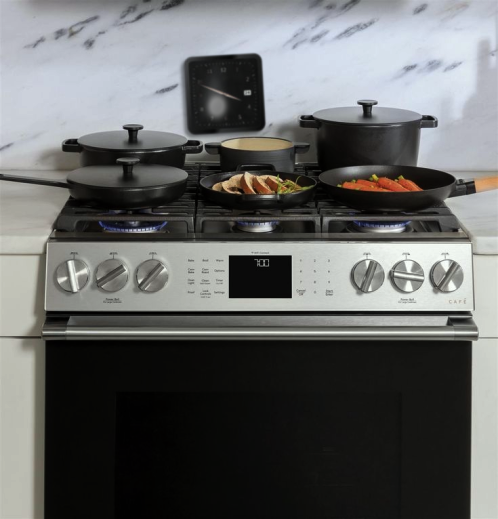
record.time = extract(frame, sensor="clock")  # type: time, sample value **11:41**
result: **3:49**
